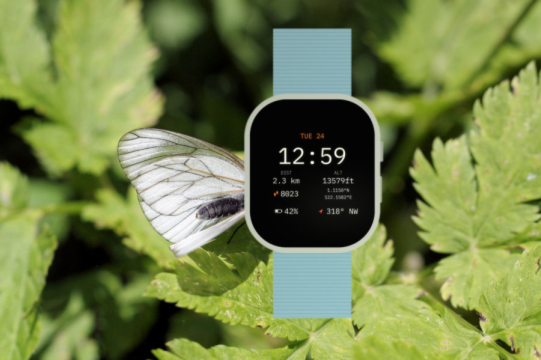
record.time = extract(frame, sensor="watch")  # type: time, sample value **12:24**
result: **12:59**
